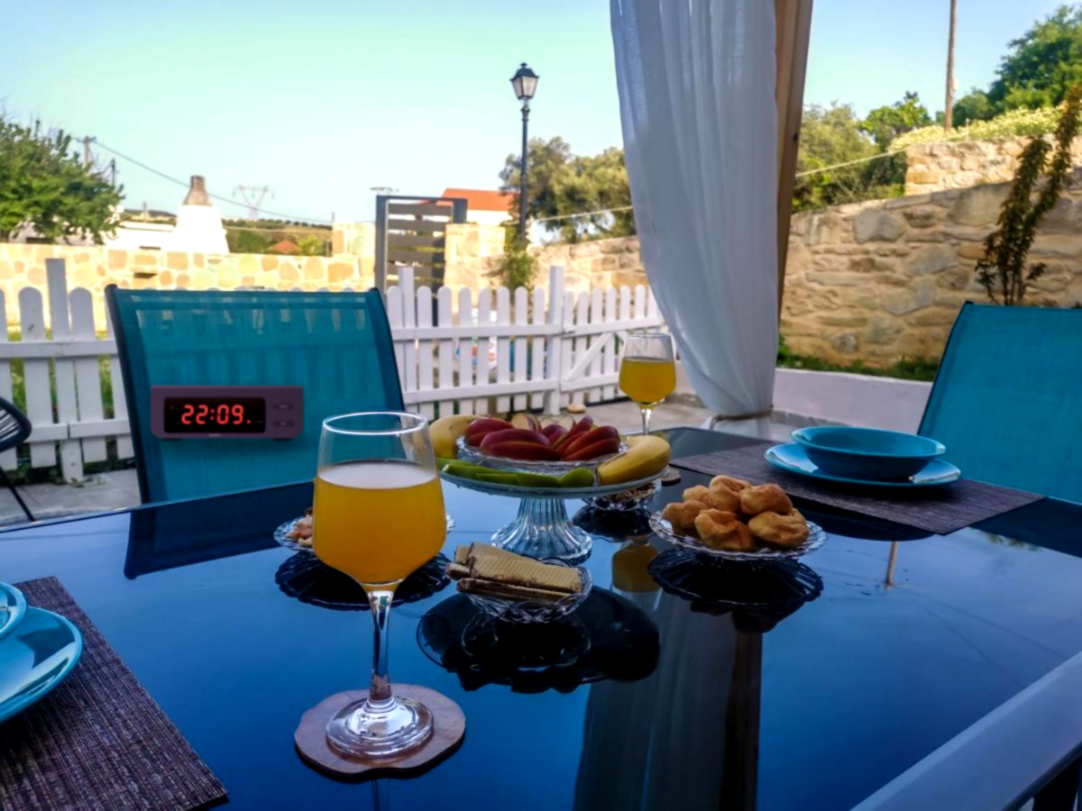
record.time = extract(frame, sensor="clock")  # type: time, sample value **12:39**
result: **22:09**
